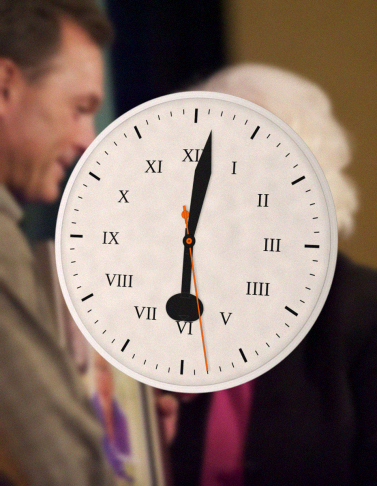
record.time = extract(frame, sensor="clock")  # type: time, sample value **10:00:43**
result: **6:01:28**
